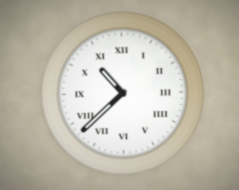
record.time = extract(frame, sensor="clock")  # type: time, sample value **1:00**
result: **10:38**
